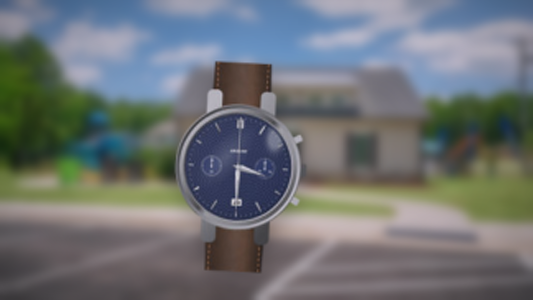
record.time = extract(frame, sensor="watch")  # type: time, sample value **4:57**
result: **3:30**
